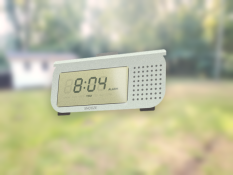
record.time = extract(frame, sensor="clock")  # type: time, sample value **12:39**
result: **8:04**
